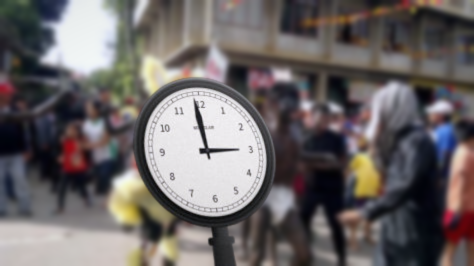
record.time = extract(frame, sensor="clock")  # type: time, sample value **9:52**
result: **2:59**
